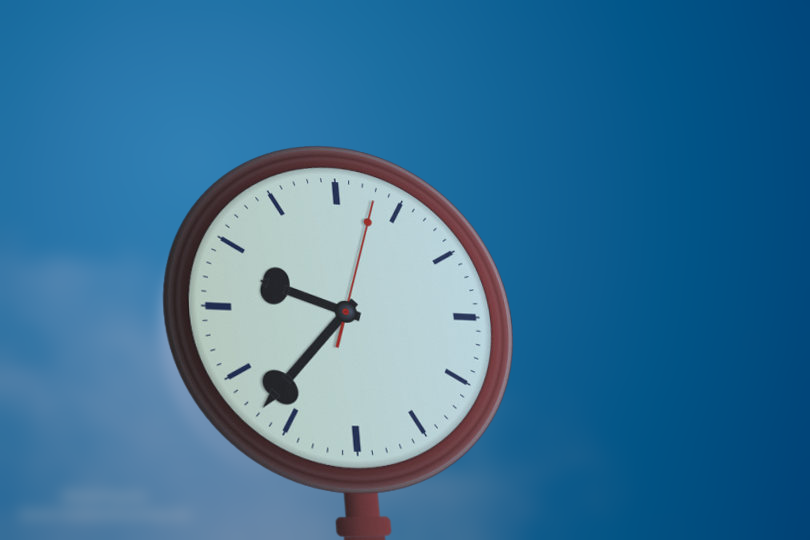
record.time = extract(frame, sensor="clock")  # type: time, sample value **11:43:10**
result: **9:37:03**
